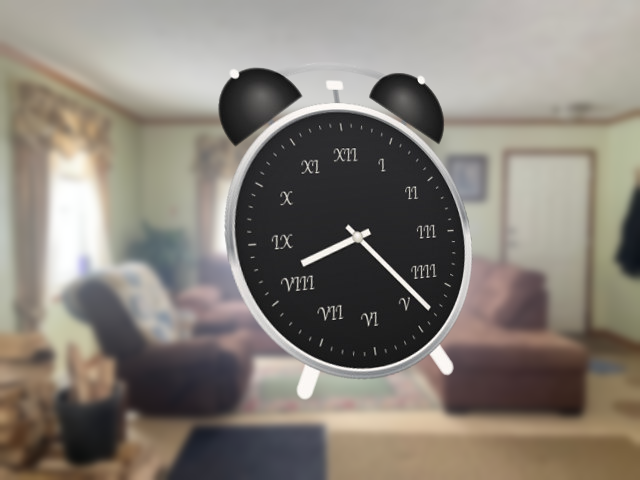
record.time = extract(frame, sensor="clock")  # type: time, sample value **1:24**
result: **8:23**
